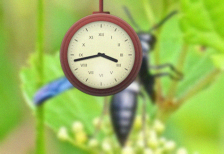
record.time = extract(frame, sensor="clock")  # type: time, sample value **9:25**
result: **3:43**
